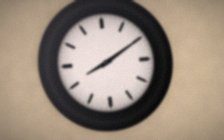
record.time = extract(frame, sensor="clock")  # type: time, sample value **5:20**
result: **8:10**
